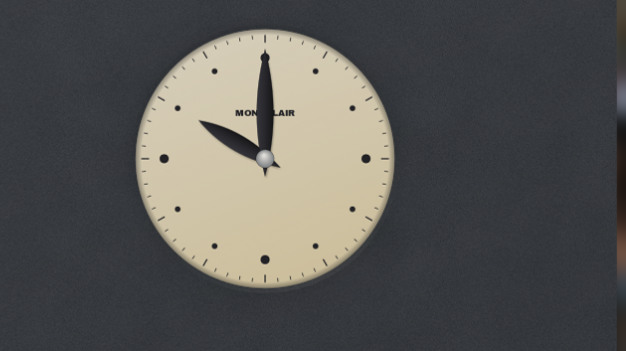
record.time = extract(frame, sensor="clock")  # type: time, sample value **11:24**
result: **10:00**
